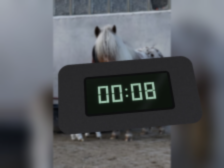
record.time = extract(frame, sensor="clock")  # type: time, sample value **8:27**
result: **0:08**
